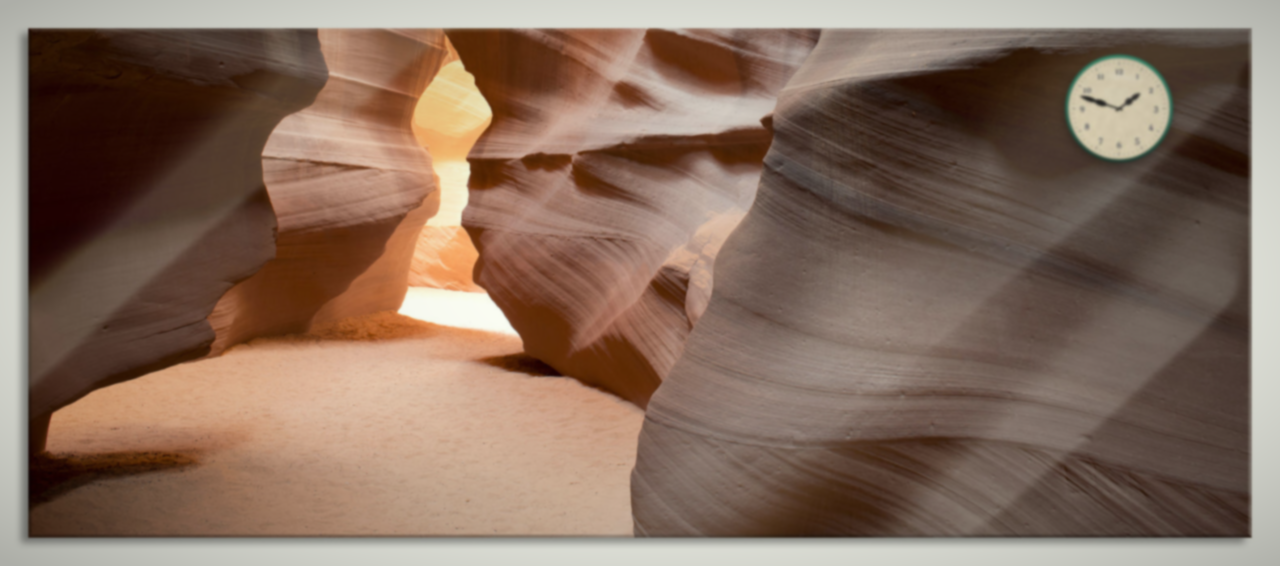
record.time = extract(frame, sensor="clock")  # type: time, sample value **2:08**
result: **1:48**
